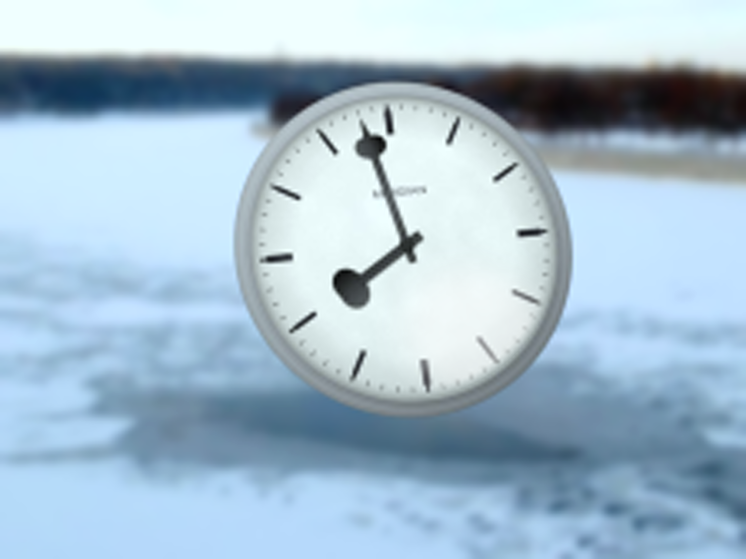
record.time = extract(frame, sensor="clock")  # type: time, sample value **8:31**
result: **7:58**
